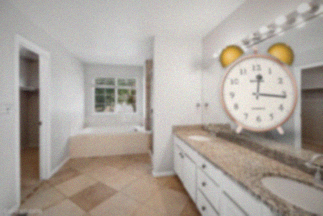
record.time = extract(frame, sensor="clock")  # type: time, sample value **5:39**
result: **12:16**
